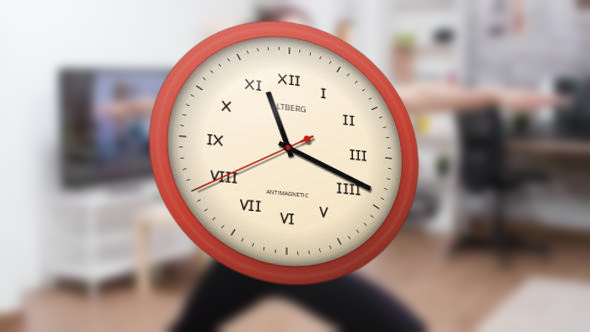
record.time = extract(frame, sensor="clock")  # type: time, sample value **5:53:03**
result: **11:18:40**
